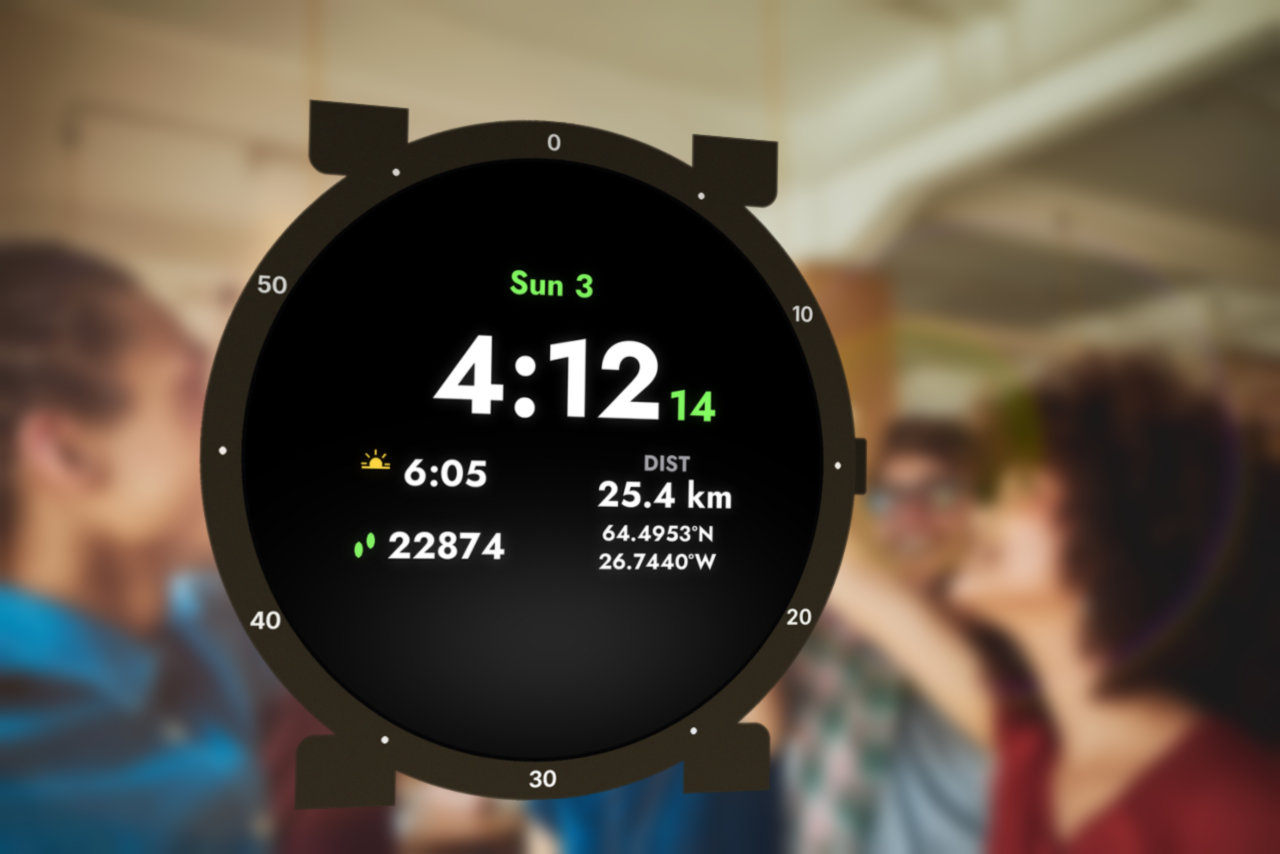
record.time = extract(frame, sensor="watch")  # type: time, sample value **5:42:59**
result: **4:12:14**
